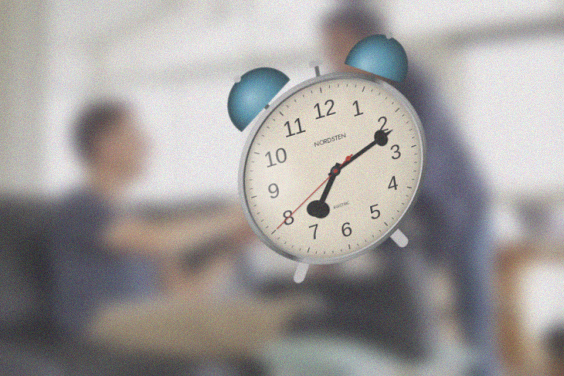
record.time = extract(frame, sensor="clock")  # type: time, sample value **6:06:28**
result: **7:11:40**
